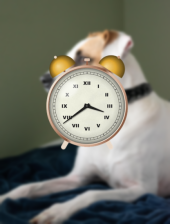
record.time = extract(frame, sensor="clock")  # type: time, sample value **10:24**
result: **3:39**
